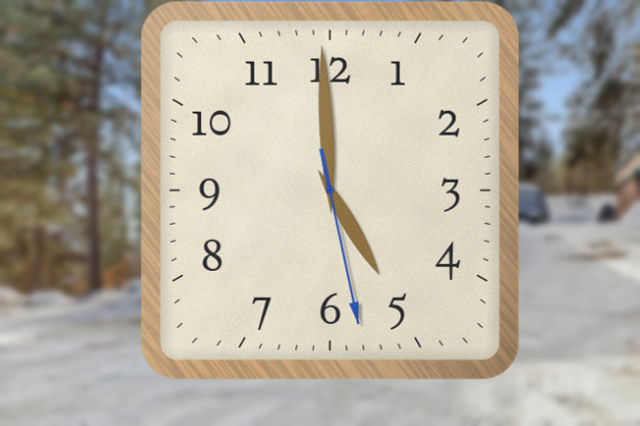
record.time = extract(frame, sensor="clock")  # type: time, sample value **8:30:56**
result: **4:59:28**
